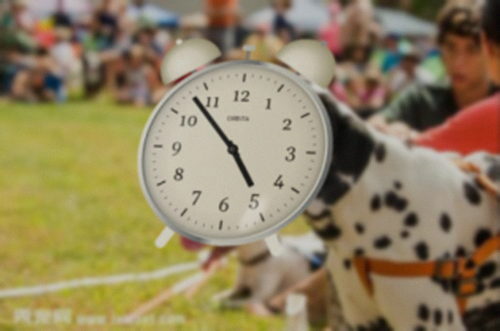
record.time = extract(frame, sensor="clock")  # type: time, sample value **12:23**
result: **4:53**
